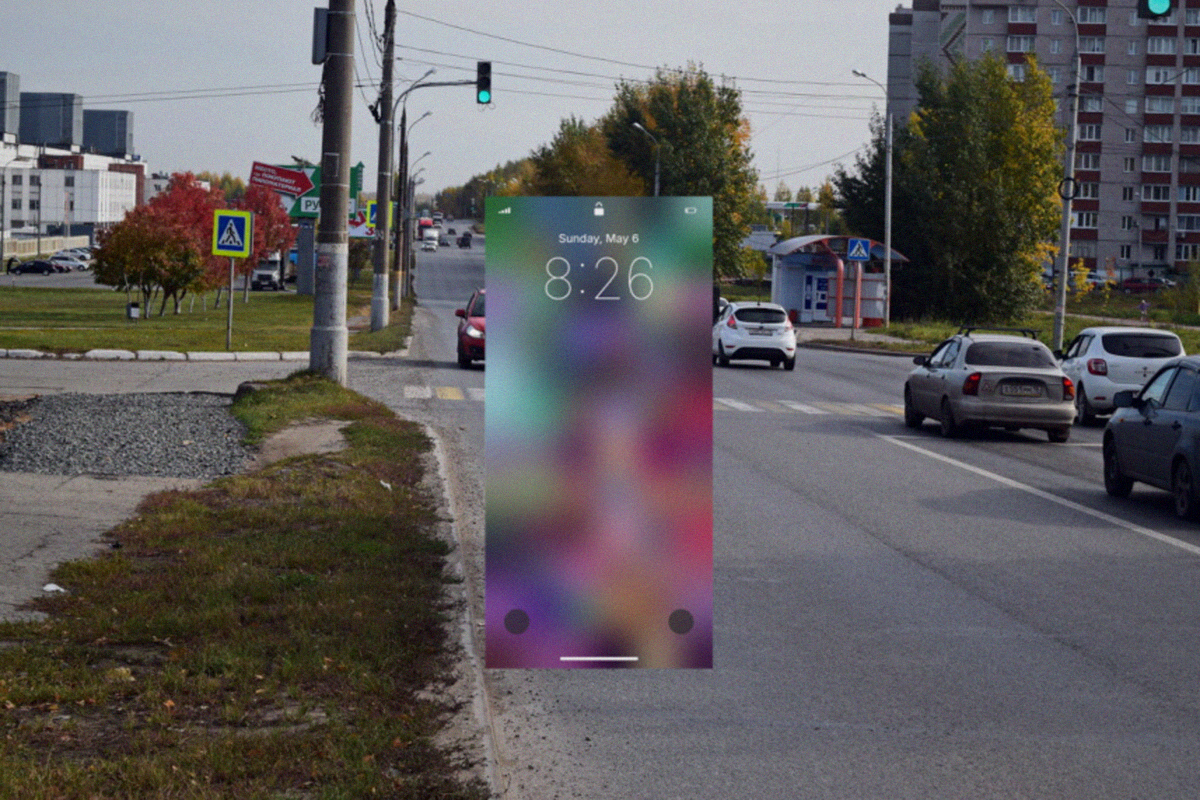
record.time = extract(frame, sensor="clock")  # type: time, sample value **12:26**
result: **8:26**
